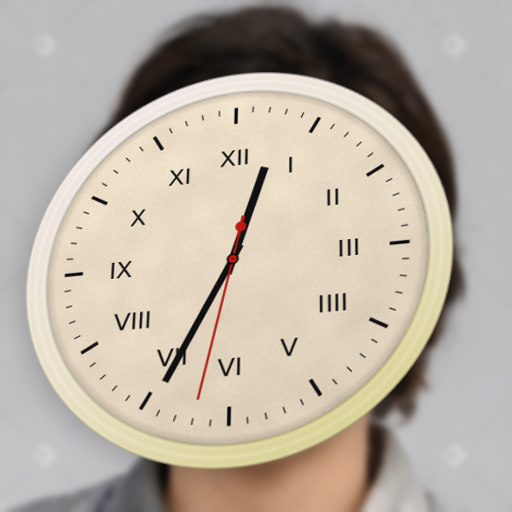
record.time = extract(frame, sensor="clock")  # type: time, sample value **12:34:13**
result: **12:34:32**
